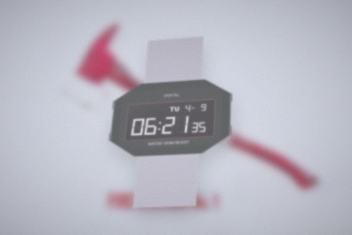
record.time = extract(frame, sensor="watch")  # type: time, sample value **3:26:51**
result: **6:21:35**
